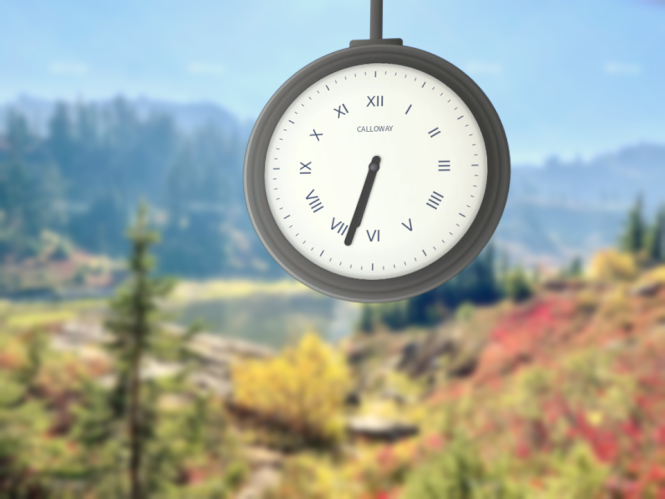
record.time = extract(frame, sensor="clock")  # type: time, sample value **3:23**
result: **6:33**
